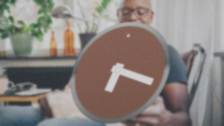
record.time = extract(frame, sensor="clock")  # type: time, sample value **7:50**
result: **6:17**
